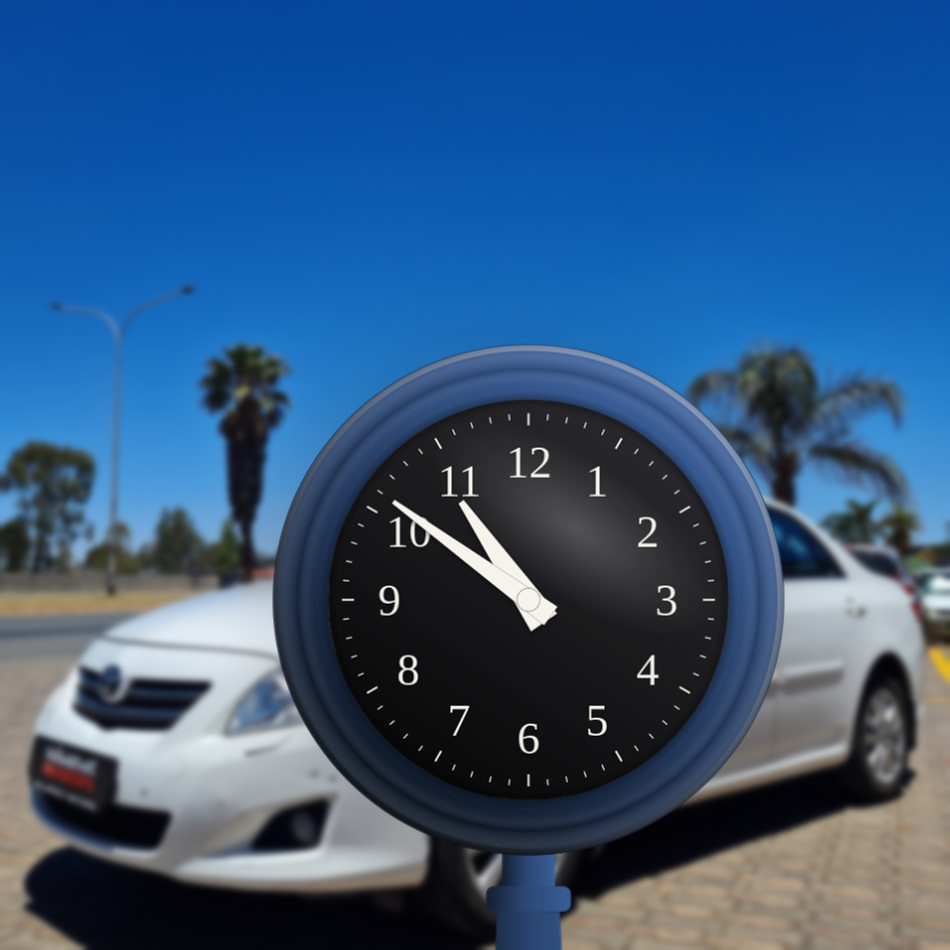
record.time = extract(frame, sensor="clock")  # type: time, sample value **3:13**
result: **10:51**
